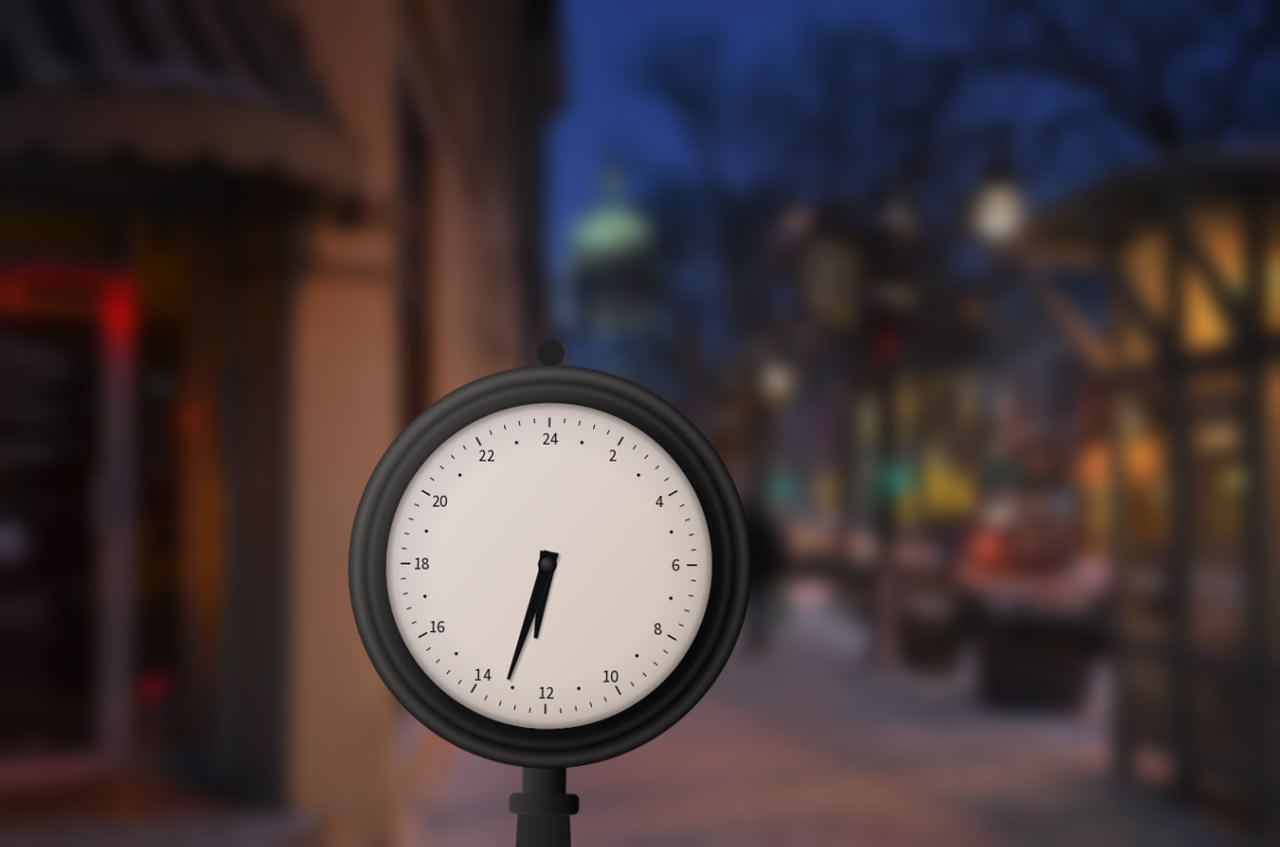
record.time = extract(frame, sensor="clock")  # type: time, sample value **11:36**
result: **12:33**
